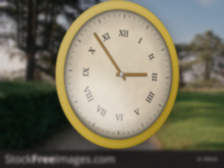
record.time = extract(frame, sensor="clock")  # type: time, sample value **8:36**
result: **2:53**
